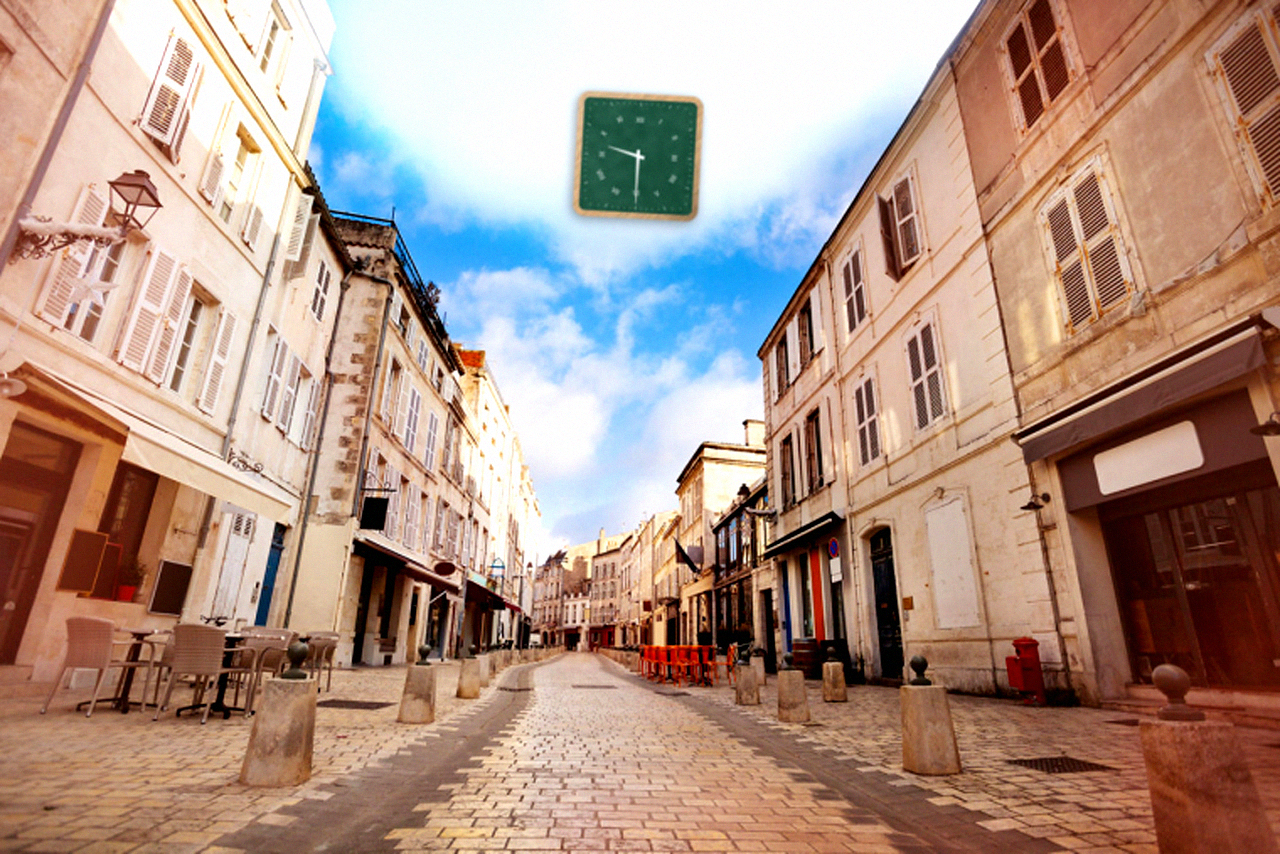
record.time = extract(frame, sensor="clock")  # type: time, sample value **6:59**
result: **9:30**
